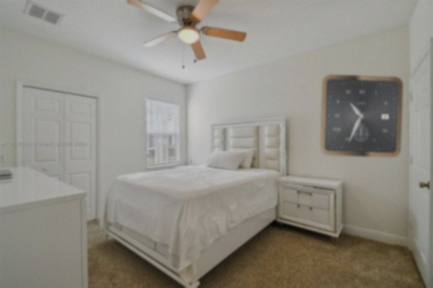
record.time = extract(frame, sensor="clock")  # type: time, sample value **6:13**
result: **10:34**
